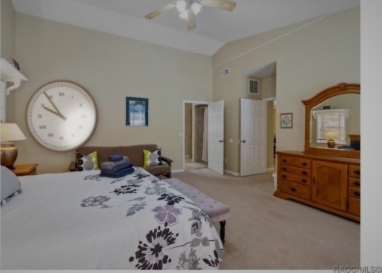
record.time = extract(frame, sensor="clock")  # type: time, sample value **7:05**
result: **9:54**
